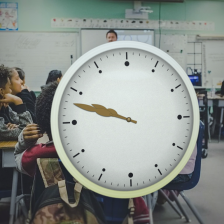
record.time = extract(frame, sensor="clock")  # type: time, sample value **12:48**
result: **9:48**
